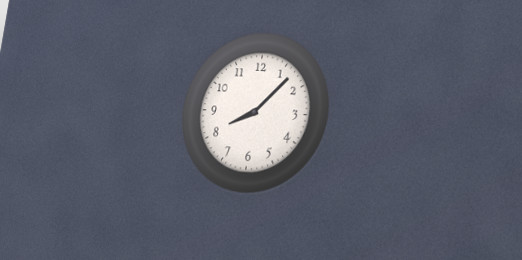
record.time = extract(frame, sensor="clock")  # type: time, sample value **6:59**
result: **8:07**
